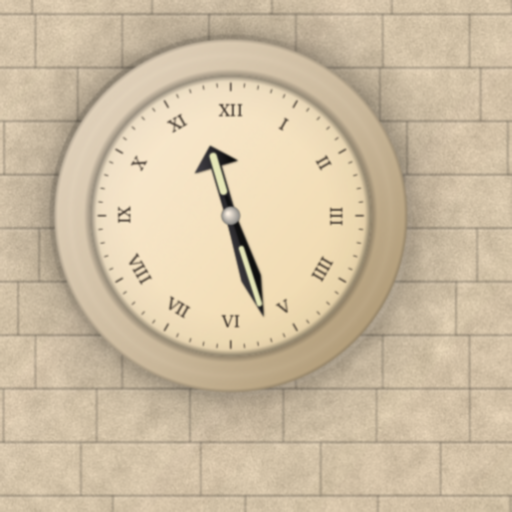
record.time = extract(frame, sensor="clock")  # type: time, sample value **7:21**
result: **11:27**
